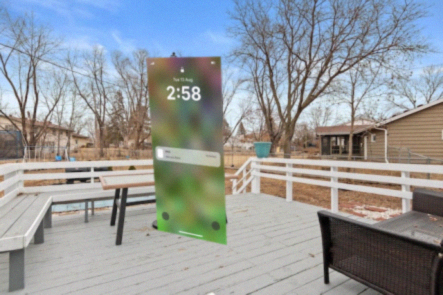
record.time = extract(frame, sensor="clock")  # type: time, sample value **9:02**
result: **2:58**
